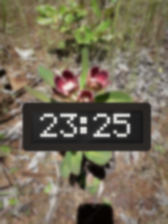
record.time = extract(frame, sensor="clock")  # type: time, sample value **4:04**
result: **23:25**
